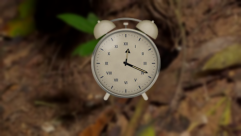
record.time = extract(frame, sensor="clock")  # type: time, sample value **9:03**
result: **12:19**
